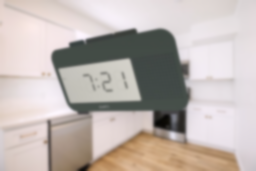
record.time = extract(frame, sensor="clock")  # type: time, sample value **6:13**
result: **7:21**
